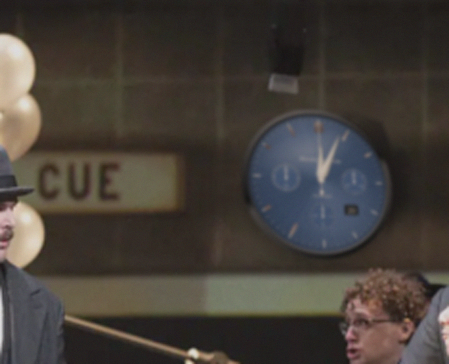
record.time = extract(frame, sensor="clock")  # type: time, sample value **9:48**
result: **12:04**
